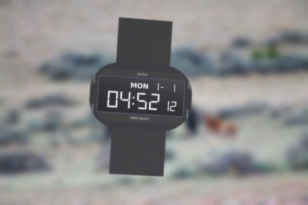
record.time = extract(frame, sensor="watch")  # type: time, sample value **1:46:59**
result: **4:52:12**
